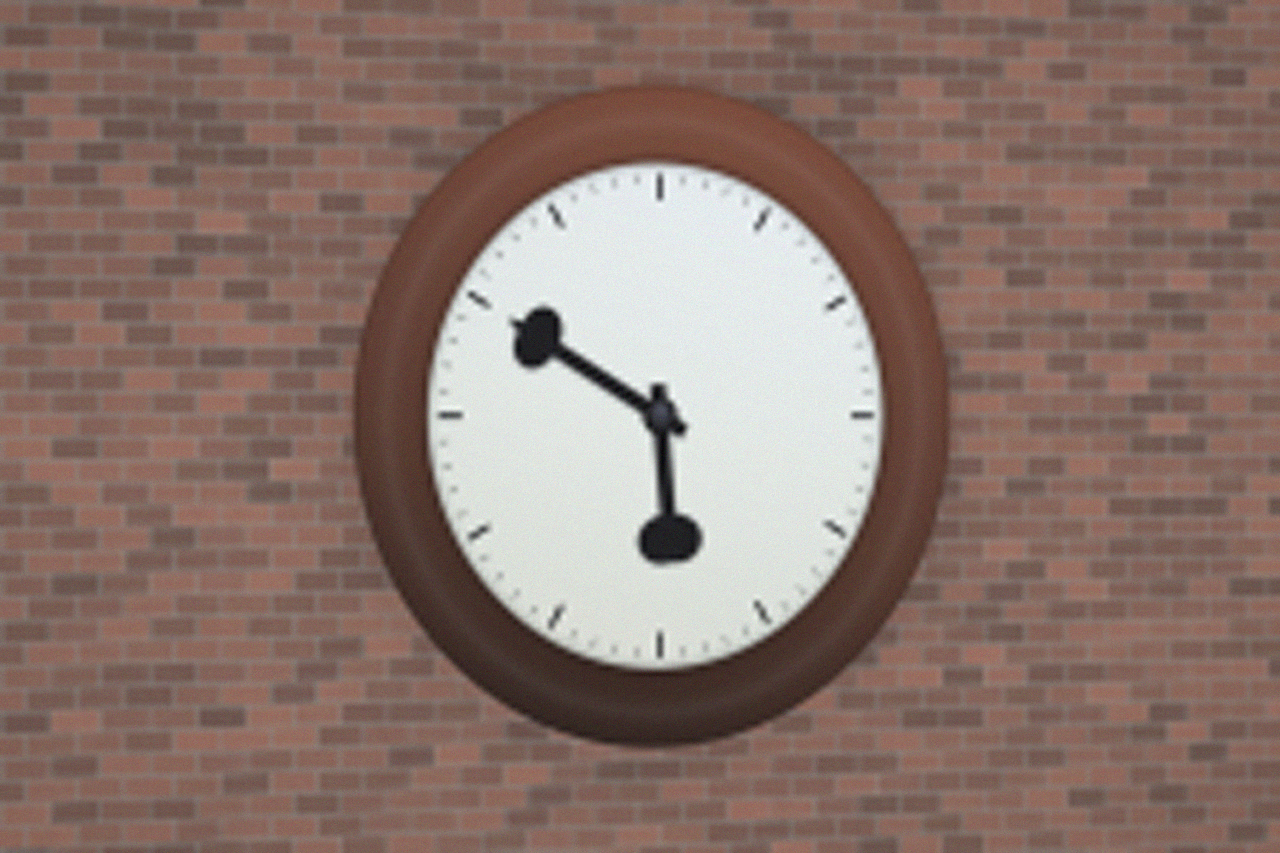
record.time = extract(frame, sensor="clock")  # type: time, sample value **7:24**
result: **5:50**
